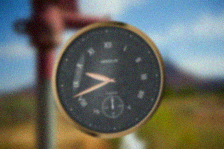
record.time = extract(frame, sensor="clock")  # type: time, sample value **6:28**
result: **9:42**
